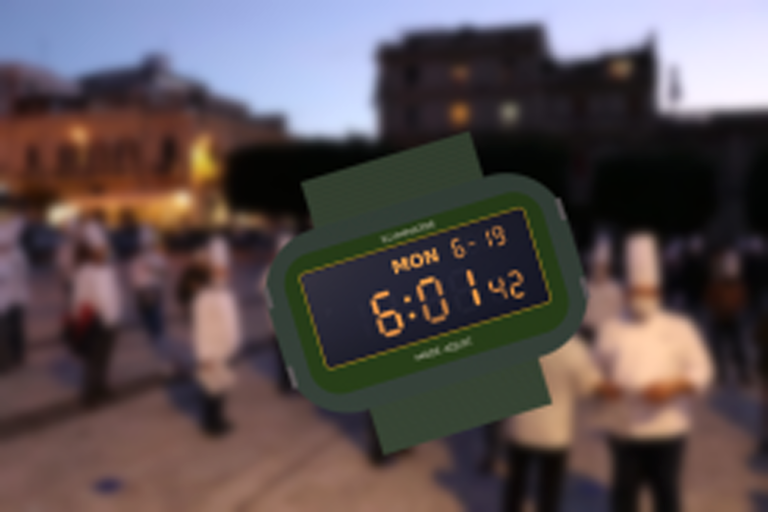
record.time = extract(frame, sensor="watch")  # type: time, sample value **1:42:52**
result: **6:01:42**
